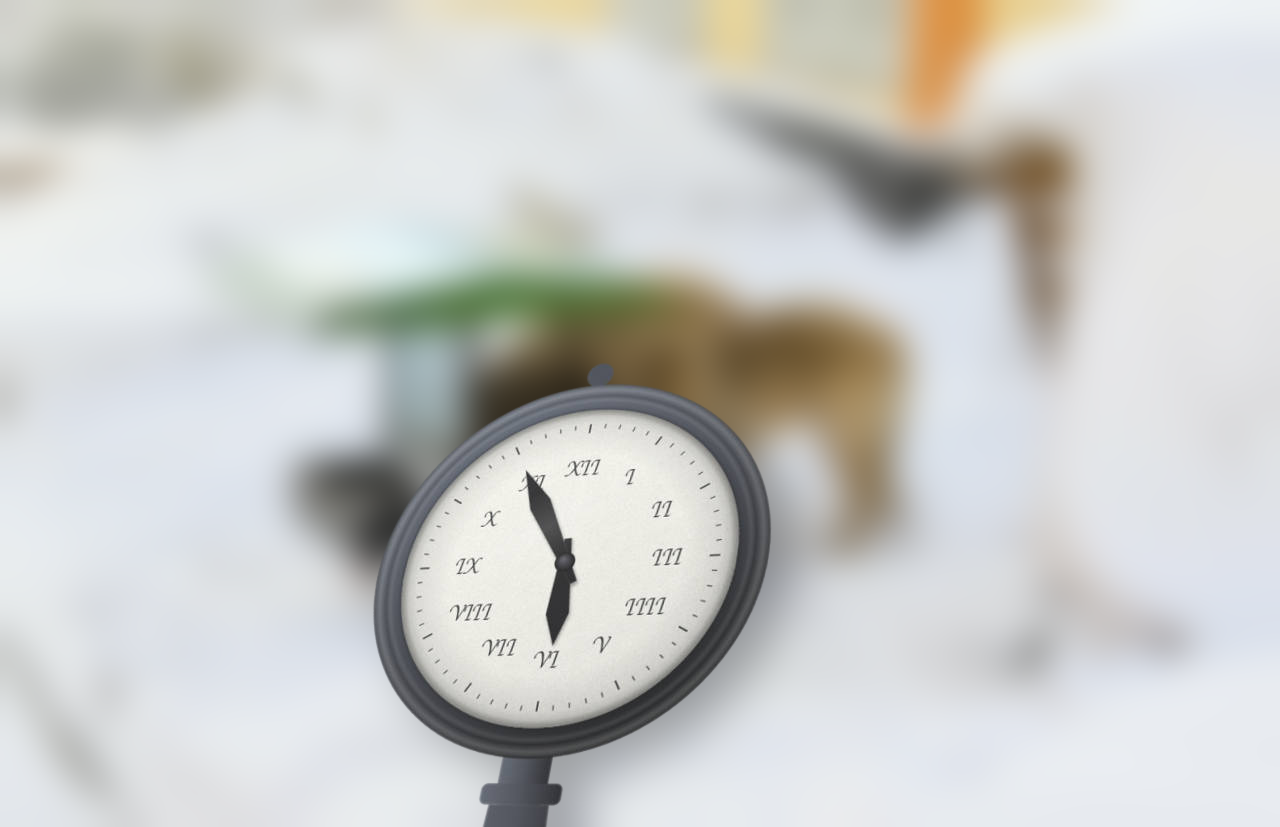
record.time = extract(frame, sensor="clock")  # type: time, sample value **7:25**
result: **5:55**
